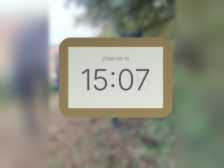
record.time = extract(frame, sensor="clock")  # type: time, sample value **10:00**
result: **15:07**
